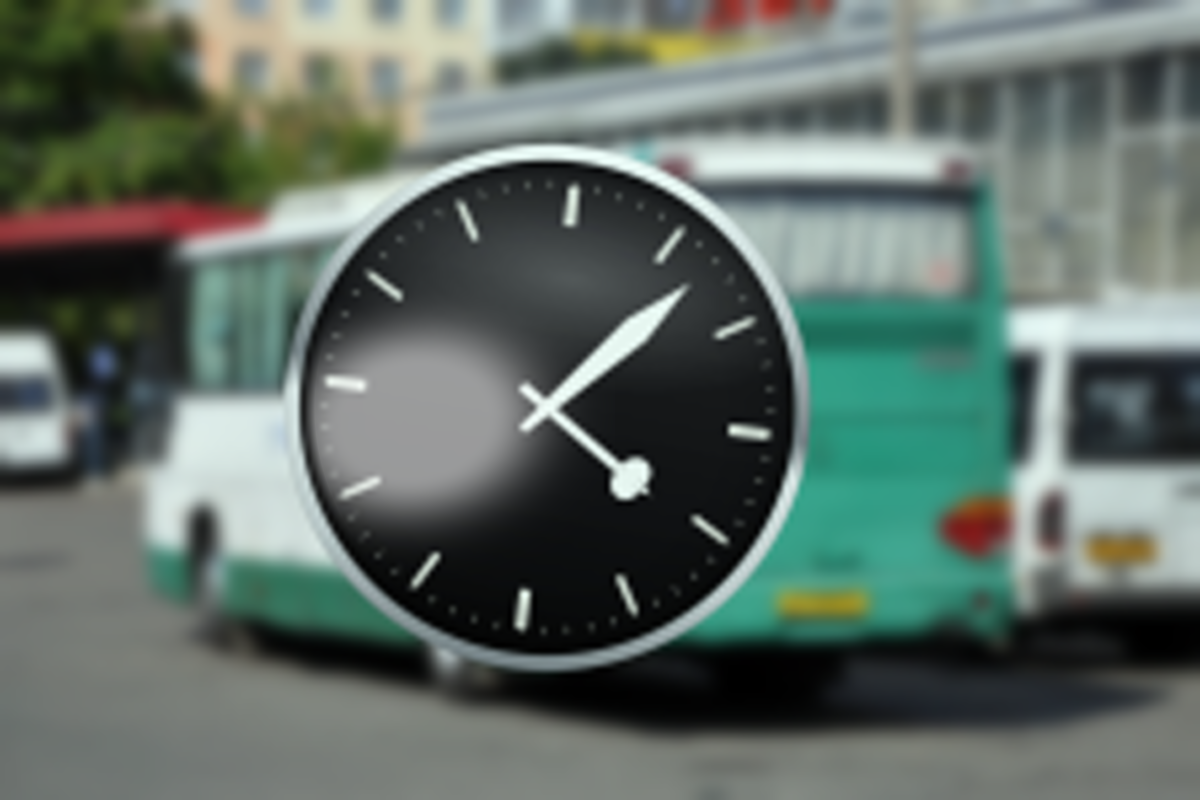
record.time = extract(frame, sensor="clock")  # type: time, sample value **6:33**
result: **4:07**
